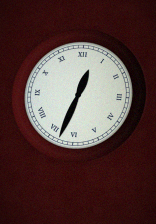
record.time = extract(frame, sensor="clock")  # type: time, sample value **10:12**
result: **12:33**
